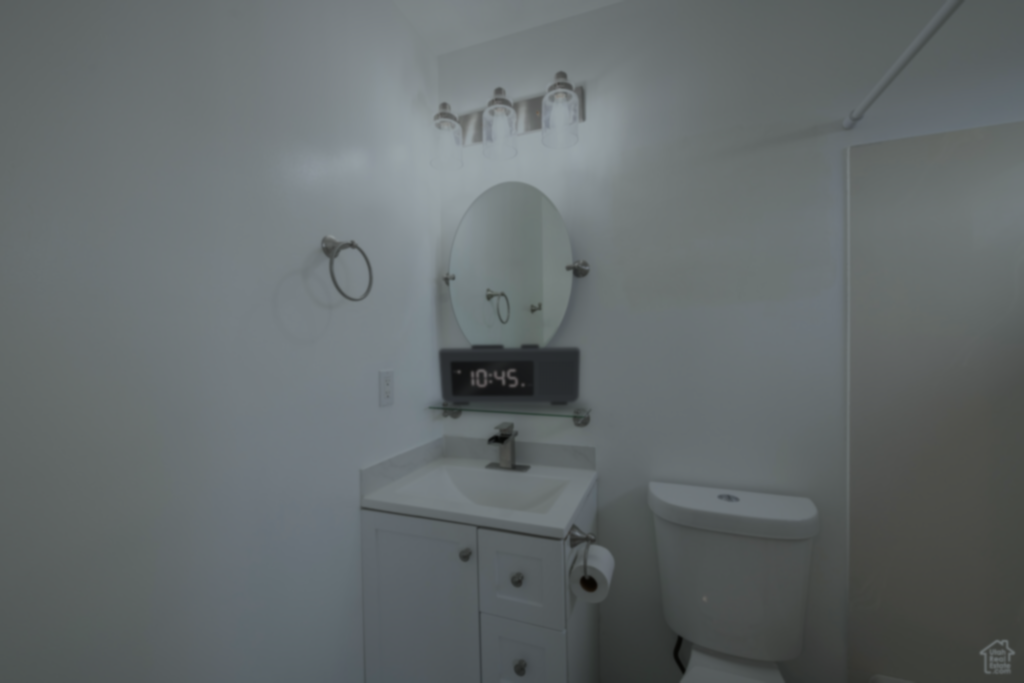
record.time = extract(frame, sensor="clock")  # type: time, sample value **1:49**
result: **10:45**
